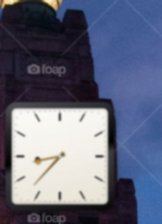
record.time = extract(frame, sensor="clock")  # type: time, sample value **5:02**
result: **8:37**
